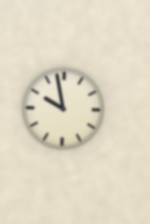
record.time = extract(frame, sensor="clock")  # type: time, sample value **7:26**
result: **9:58**
